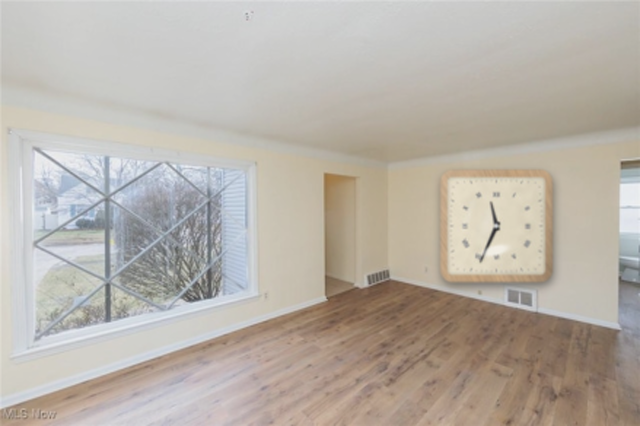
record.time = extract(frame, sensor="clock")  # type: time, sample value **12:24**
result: **11:34**
